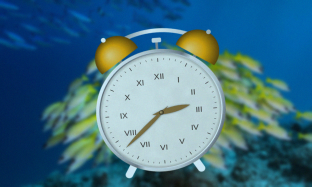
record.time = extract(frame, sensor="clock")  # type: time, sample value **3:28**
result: **2:38**
